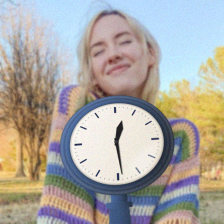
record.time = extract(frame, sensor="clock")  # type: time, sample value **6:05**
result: **12:29**
